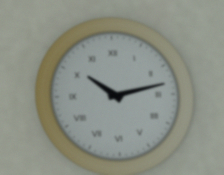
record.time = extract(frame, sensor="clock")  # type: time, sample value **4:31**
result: **10:13**
